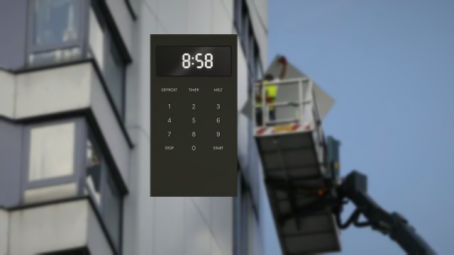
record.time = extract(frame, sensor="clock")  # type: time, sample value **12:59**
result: **8:58**
